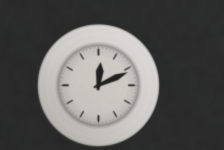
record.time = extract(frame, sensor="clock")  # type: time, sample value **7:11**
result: **12:11**
